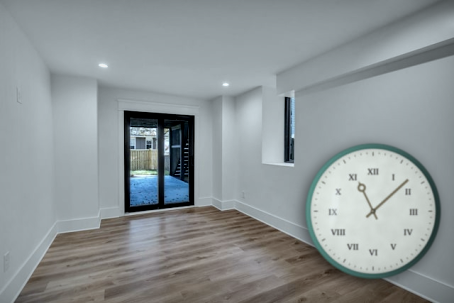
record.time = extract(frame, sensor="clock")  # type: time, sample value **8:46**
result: **11:08**
